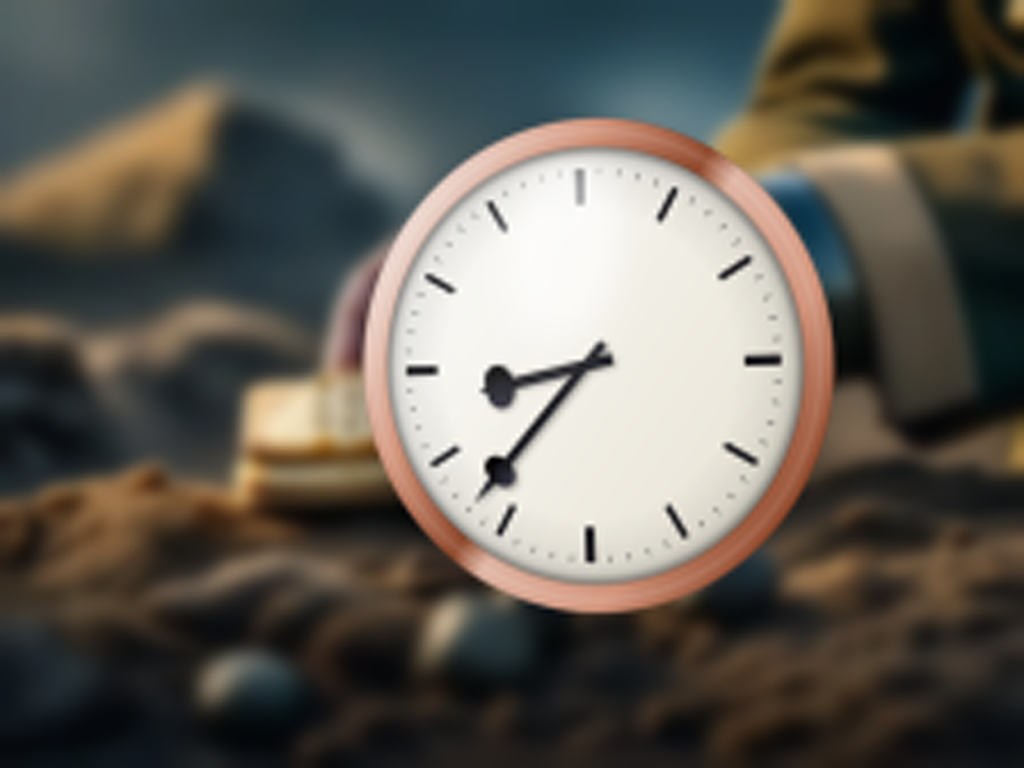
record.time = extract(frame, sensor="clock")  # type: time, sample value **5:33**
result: **8:37**
